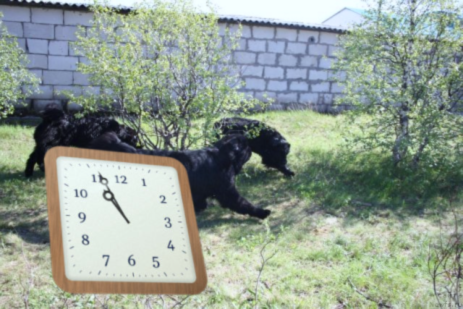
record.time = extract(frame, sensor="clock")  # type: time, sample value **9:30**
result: **10:56**
